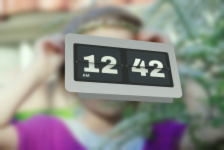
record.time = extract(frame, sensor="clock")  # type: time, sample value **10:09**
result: **12:42**
